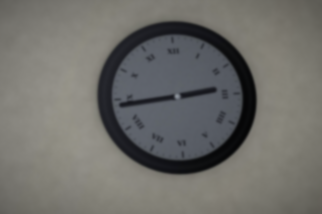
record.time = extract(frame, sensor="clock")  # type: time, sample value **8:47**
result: **2:44**
